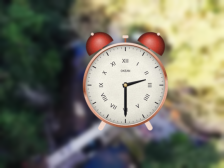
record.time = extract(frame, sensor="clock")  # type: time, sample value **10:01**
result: **2:30**
